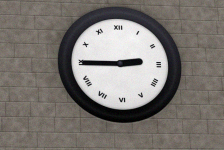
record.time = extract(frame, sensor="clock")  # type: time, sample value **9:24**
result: **2:45**
